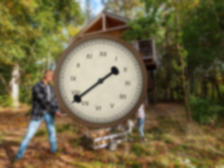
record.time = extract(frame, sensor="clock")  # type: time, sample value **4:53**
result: **1:38**
